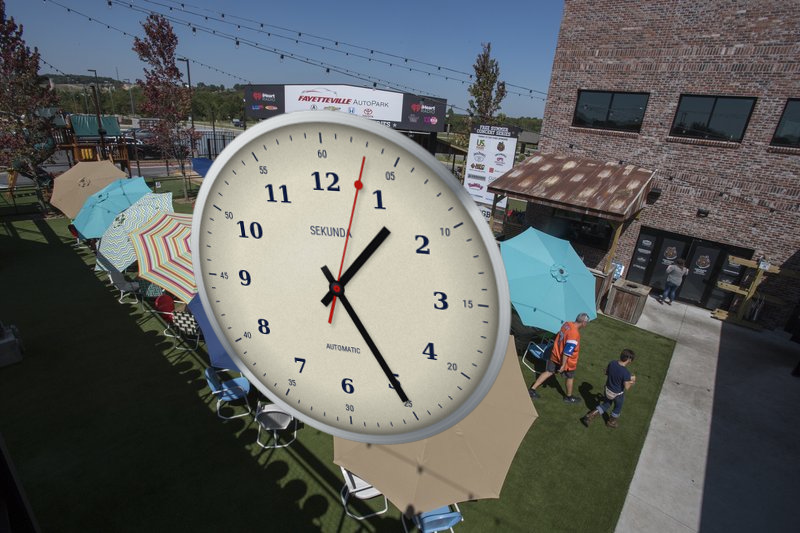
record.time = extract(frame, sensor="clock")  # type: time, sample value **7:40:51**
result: **1:25:03**
